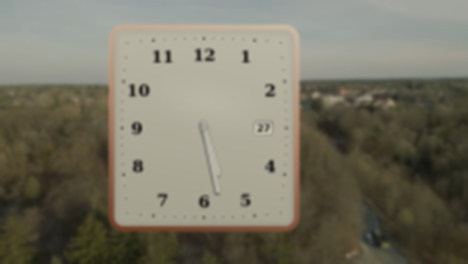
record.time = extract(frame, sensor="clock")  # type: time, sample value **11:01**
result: **5:28**
